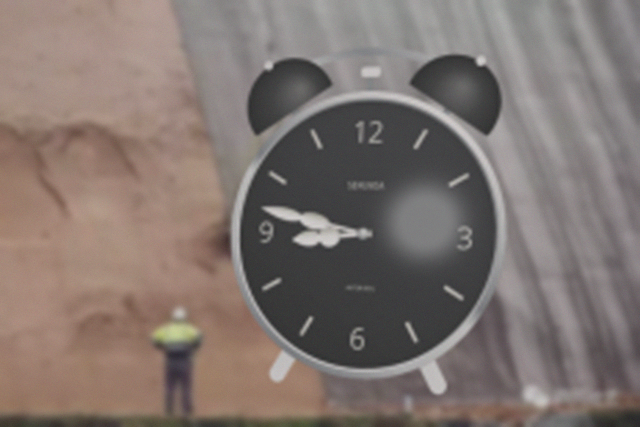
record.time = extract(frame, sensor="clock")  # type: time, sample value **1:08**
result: **8:47**
